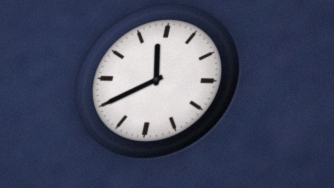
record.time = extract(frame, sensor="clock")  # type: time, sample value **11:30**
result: **11:40**
